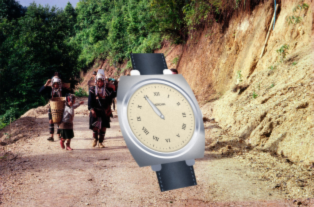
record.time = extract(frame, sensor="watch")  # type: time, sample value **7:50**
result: **10:55**
